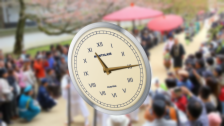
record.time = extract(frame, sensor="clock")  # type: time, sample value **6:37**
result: **11:15**
